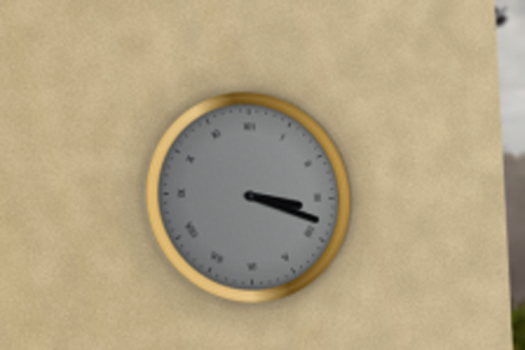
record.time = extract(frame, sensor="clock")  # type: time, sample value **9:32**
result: **3:18**
